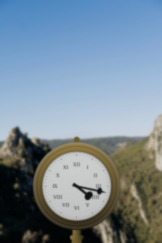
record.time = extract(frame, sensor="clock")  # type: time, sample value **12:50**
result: **4:17**
